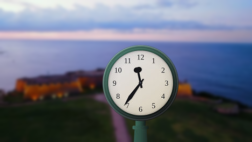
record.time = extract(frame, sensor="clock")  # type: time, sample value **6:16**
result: **11:36**
